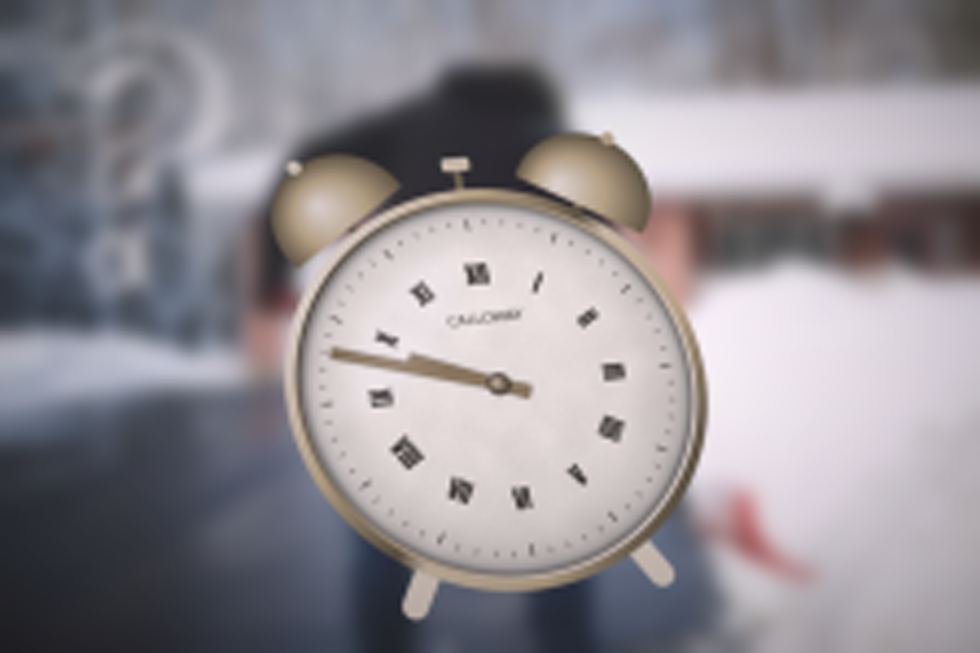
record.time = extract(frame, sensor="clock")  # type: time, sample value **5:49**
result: **9:48**
